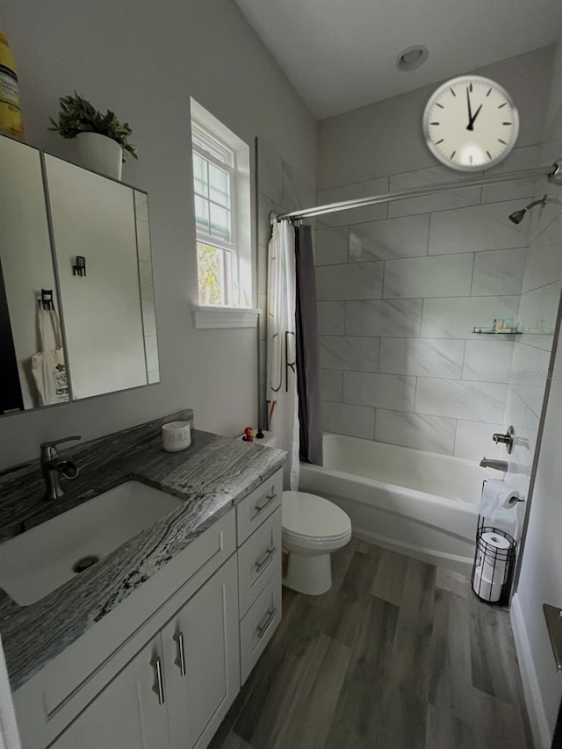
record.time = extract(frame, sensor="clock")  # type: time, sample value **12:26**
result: **12:59**
